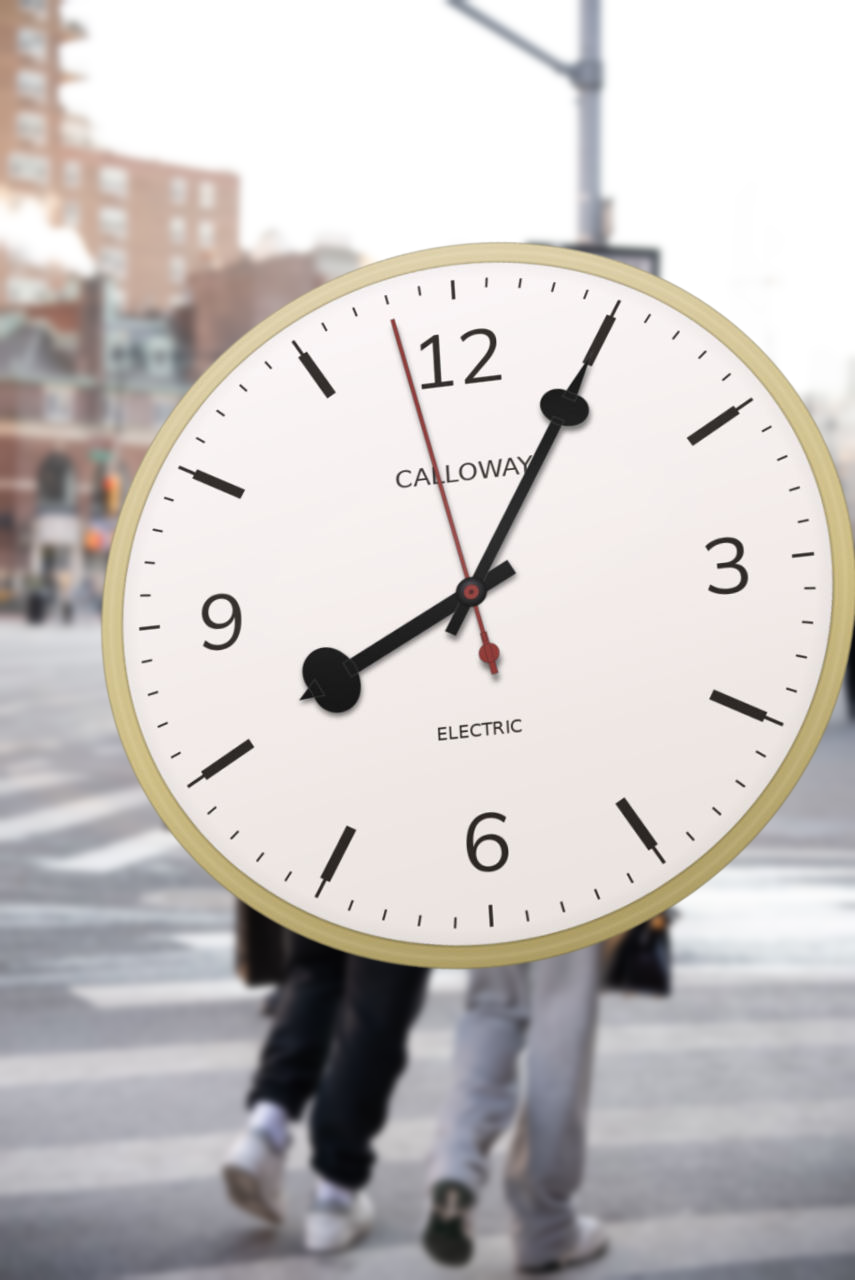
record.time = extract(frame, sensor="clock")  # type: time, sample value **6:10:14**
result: **8:04:58**
